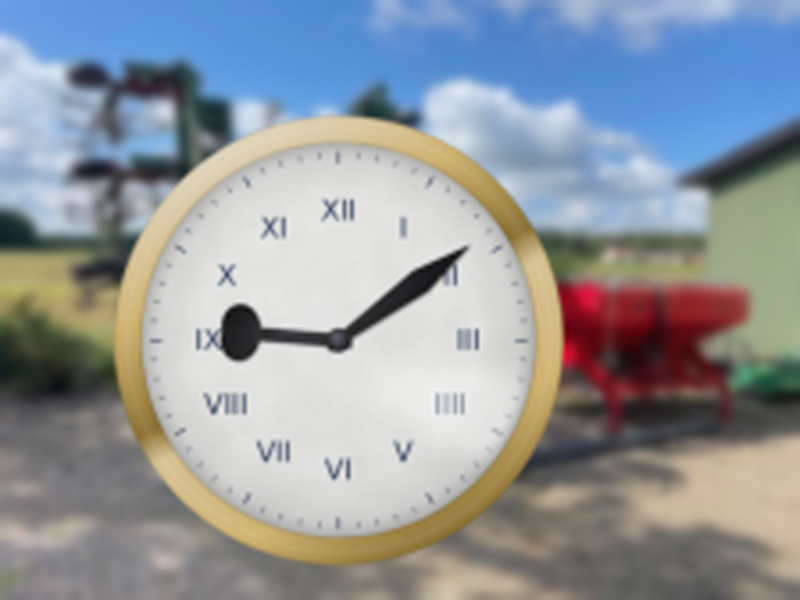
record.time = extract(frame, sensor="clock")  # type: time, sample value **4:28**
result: **9:09**
